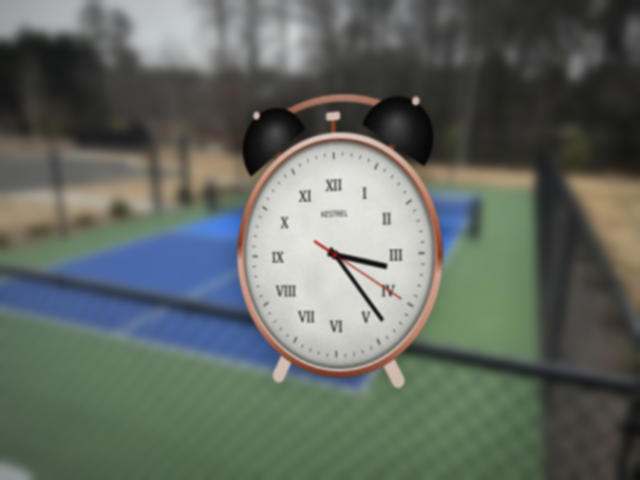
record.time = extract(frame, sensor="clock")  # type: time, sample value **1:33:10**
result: **3:23:20**
